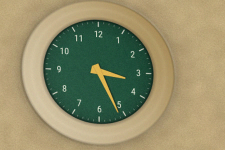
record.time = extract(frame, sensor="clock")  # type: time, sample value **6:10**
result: **3:26**
